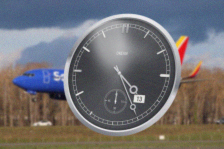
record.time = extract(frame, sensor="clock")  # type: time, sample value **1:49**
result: **4:25**
